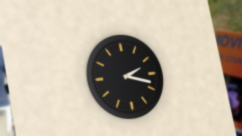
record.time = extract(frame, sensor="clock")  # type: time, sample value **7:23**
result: **2:18**
